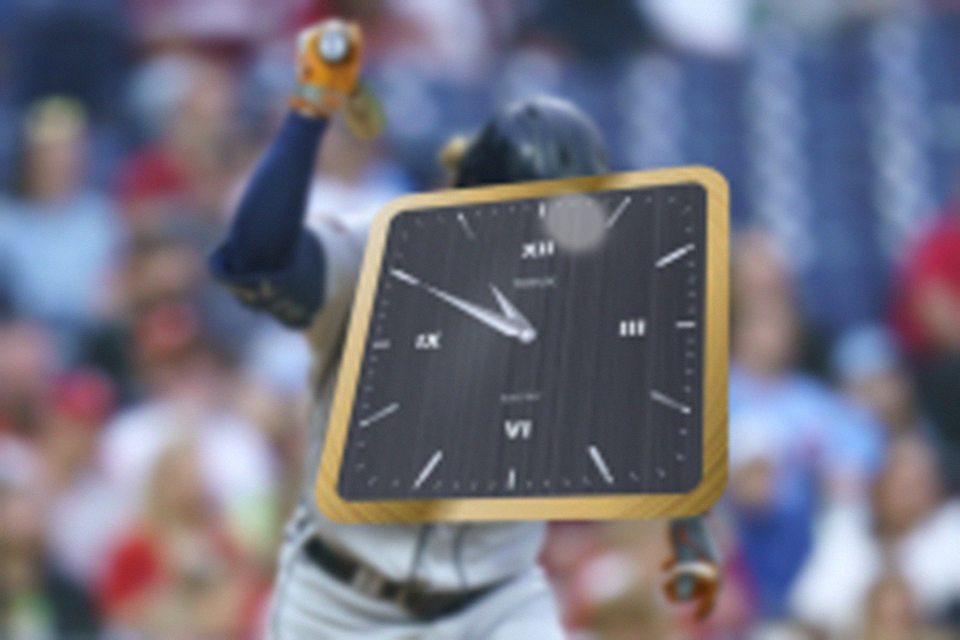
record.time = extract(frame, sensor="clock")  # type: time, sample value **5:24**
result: **10:50**
